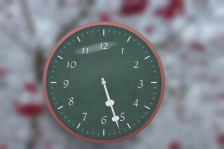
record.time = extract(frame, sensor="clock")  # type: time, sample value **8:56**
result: **5:27**
